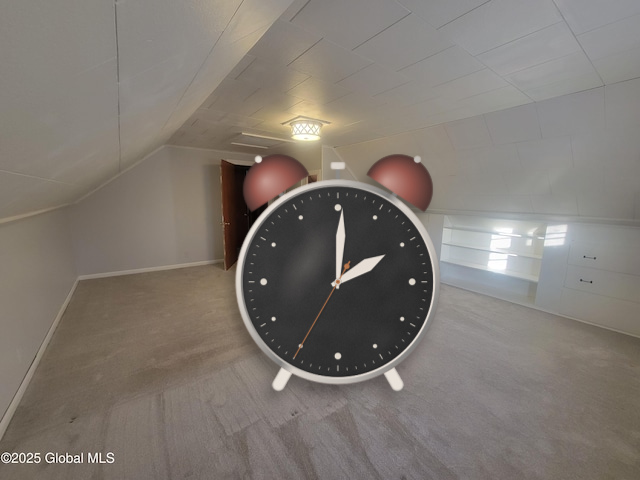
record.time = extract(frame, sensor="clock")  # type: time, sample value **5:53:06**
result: **2:00:35**
